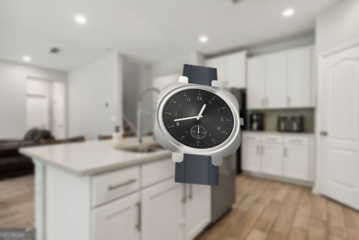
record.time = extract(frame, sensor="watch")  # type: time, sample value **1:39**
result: **12:42**
